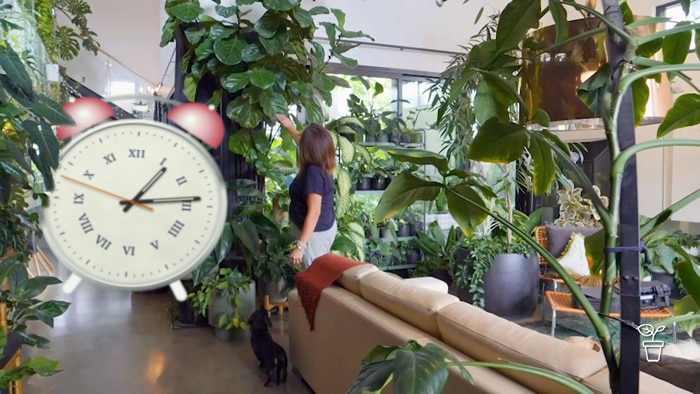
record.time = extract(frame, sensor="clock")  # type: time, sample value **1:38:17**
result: **1:13:48**
